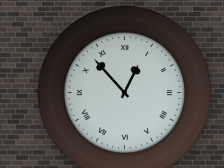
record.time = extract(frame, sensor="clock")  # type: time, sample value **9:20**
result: **12:53**
